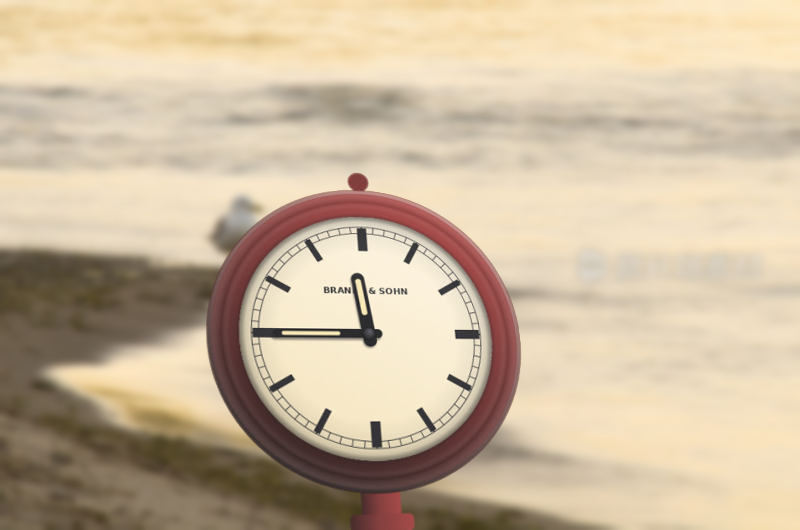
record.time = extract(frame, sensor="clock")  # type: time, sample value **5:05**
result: **11:45**
